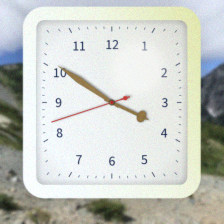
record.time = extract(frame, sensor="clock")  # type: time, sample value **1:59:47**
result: **3:50:42**
